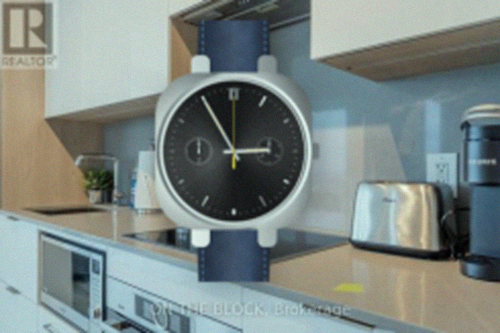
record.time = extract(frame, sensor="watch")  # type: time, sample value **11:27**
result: **2:55**
